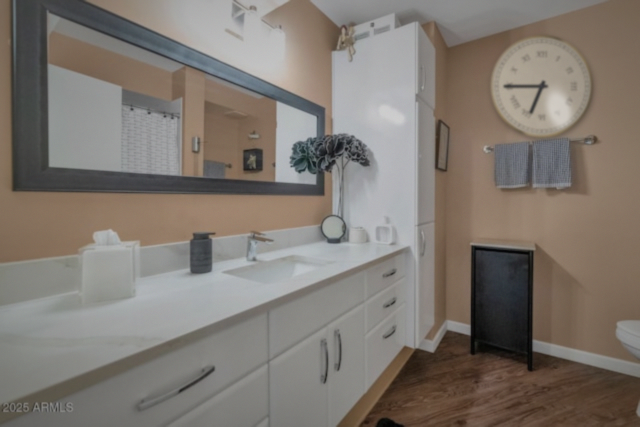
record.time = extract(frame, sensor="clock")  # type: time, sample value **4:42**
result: **6:45**
